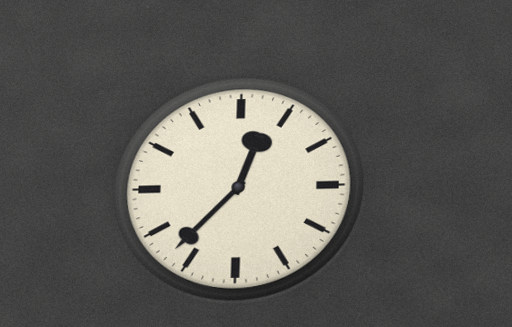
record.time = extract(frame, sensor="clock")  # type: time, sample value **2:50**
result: **12:37**
